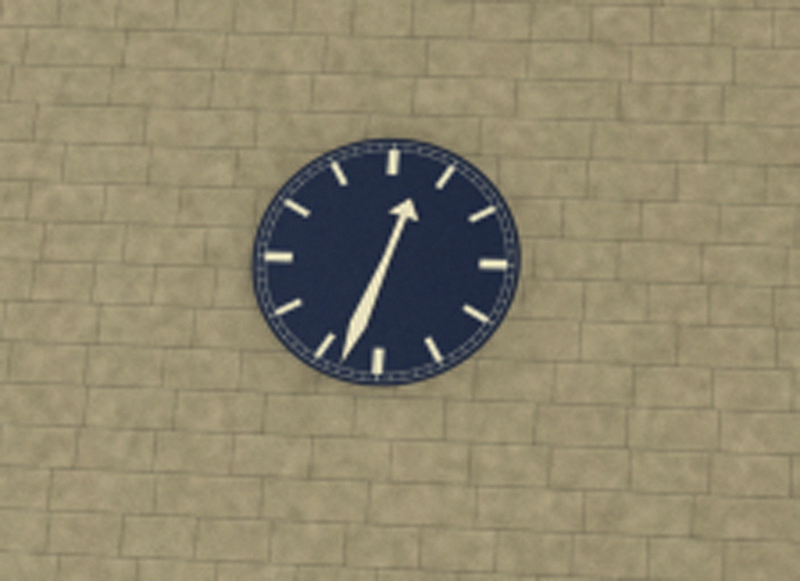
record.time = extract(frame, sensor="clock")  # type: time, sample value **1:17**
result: **12:33**
